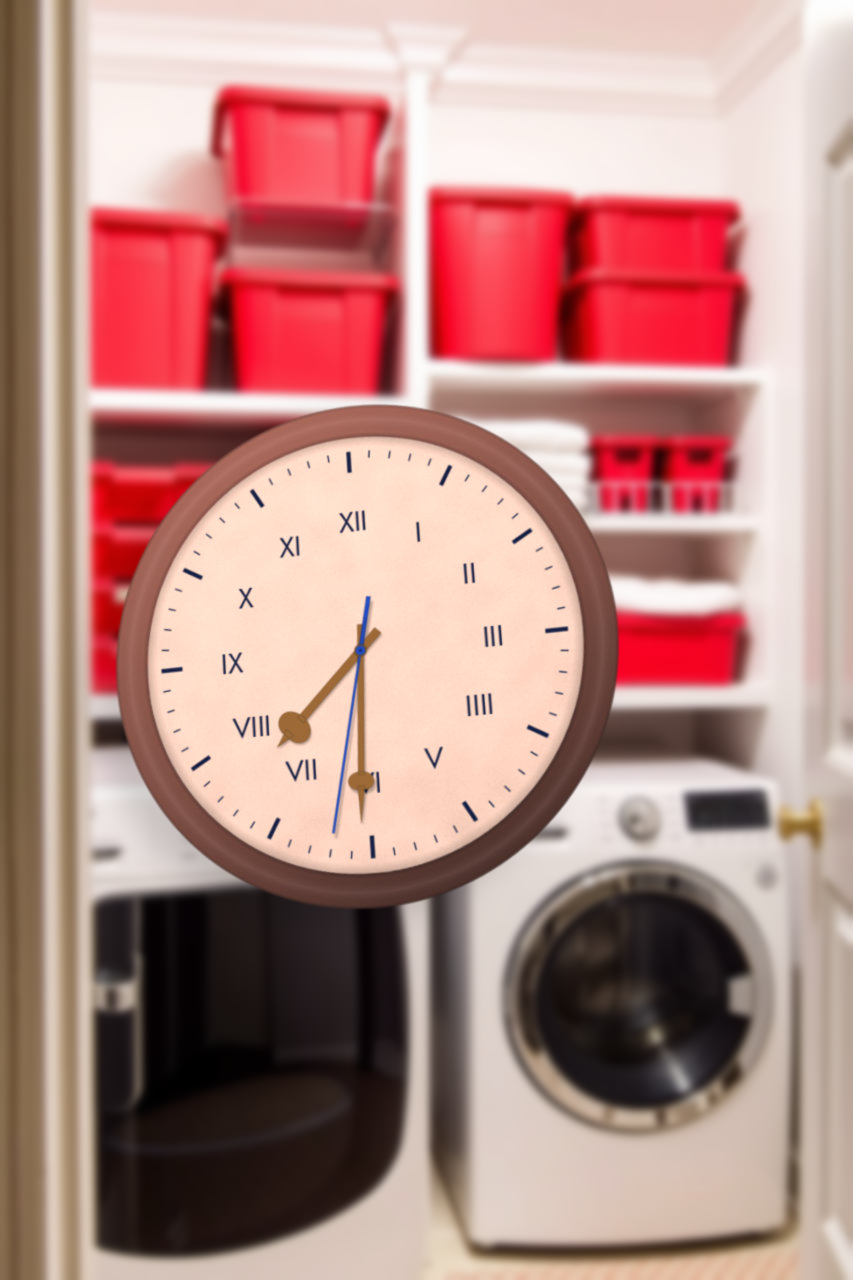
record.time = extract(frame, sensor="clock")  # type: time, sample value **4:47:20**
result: **7:30:32**
